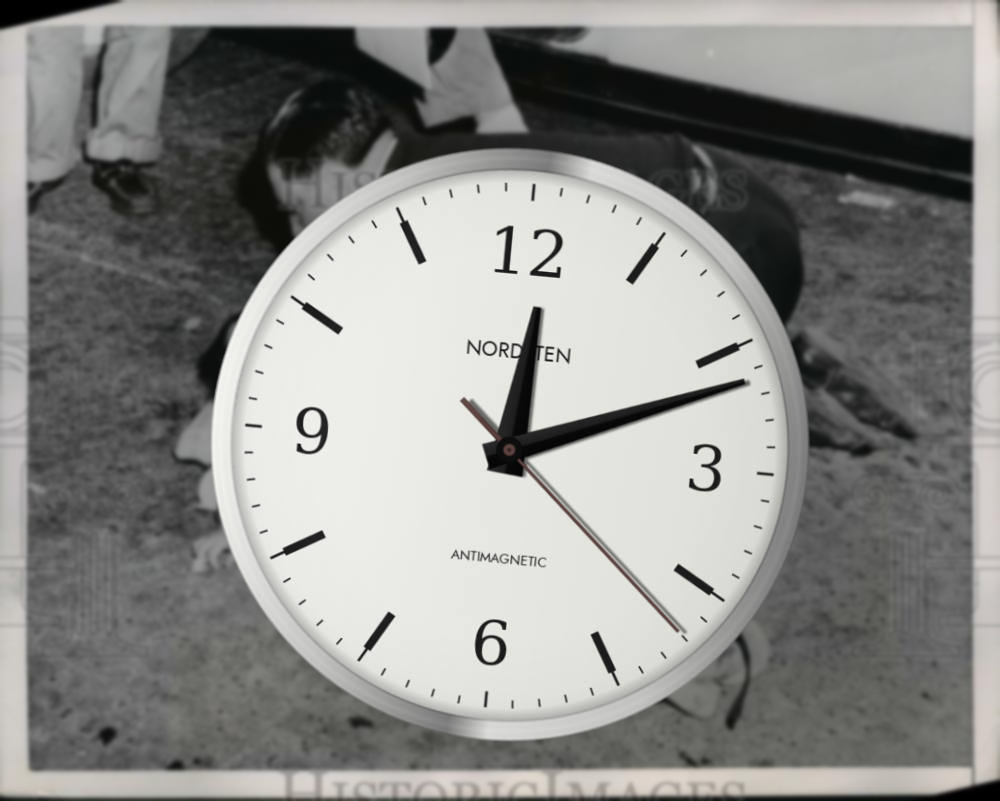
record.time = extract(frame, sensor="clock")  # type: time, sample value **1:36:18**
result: **12:11:22**
